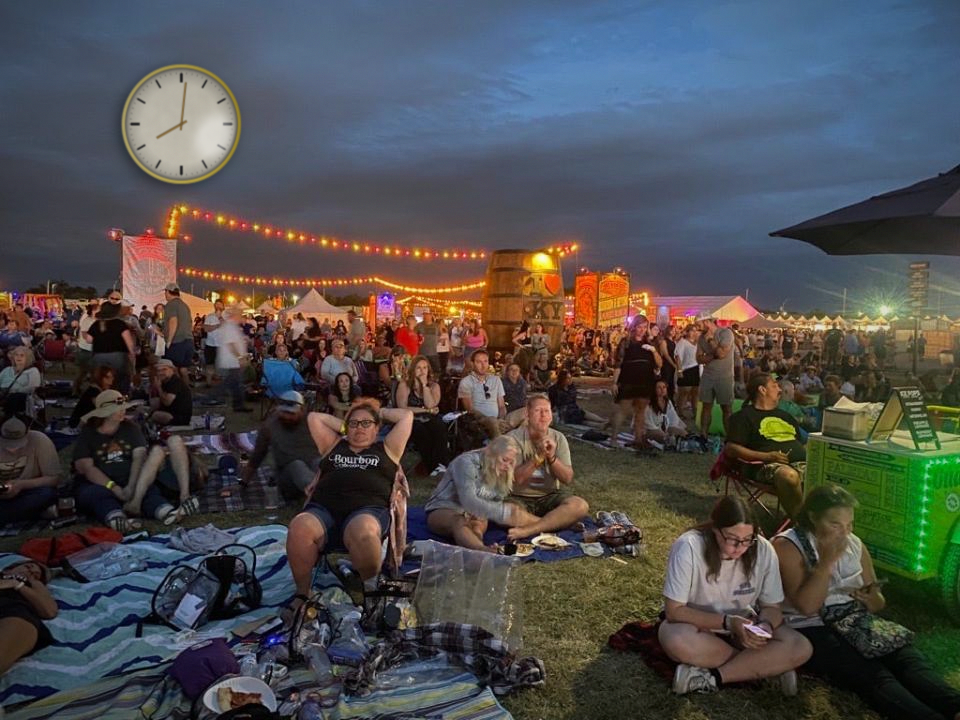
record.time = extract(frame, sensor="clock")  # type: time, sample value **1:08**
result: **8:01**
